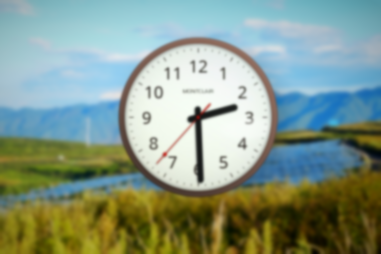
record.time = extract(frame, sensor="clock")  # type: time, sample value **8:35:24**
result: **2:29:37**
